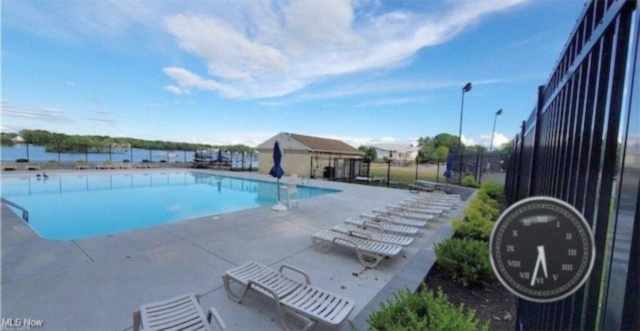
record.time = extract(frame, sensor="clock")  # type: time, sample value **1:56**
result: **5:32**
